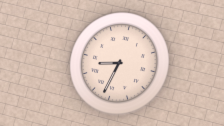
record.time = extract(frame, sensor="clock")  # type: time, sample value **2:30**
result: **8:32**
